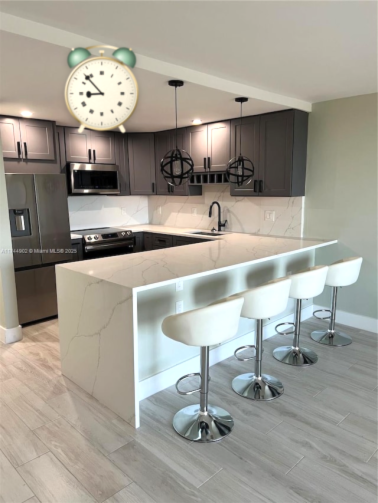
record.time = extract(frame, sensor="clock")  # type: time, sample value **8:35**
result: **8:53**
